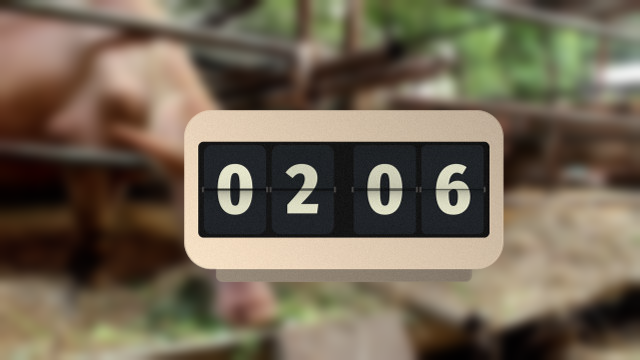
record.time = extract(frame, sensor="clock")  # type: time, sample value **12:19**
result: **2:06**
